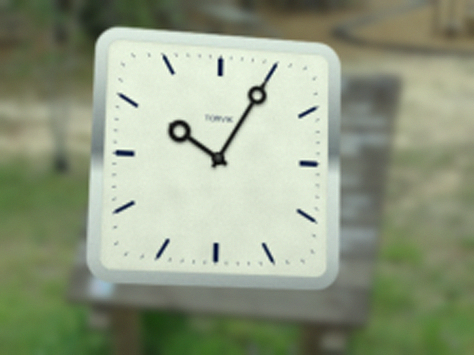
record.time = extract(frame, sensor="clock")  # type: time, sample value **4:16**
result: **10:05**
